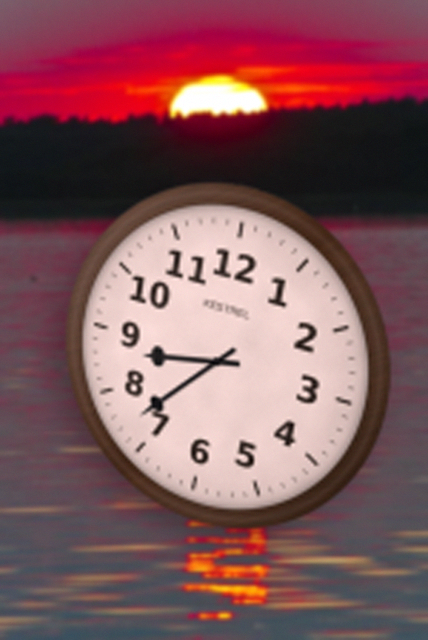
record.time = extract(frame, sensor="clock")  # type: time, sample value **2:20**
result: **8:37**
